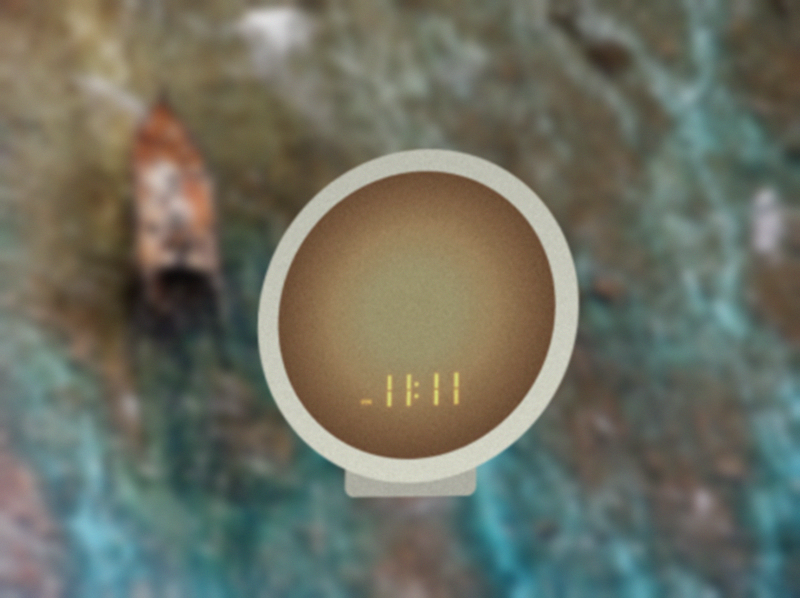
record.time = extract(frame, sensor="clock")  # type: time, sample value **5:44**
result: **11:11**
